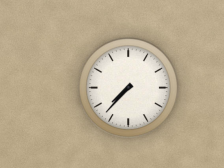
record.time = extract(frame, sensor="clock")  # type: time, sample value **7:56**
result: **7:37**
